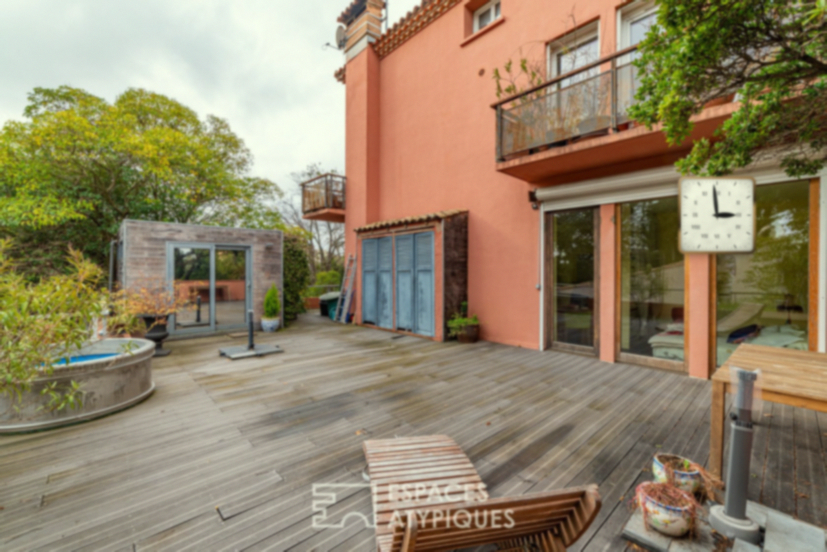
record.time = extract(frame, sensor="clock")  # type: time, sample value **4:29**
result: **2:59**
